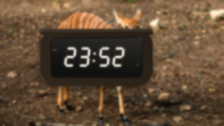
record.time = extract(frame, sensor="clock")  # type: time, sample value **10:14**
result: **23:52**
